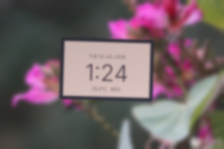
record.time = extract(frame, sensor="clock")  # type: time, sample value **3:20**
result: **1:24**
